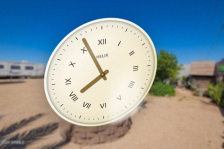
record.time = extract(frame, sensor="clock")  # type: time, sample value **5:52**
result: **7:56**
